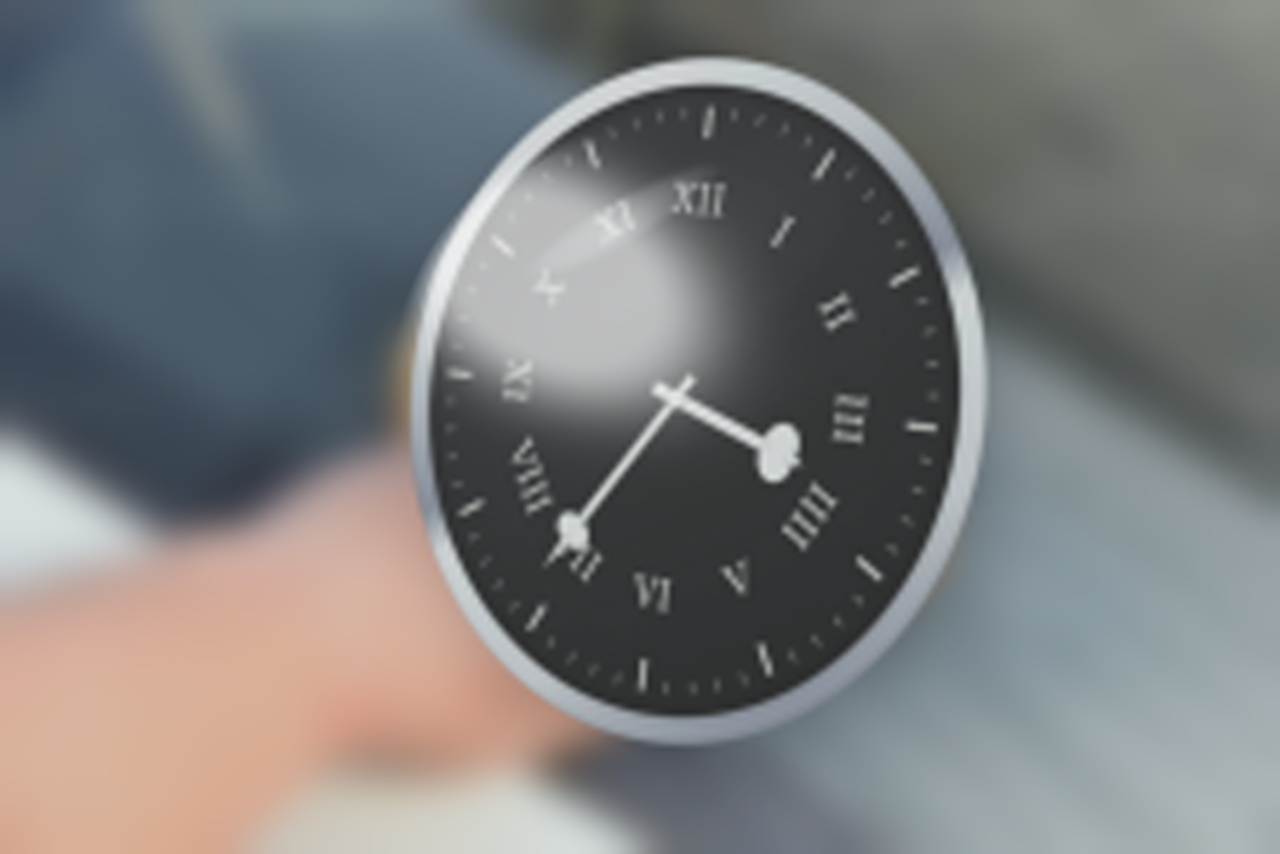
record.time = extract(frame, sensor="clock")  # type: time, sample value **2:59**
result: **3:36**
